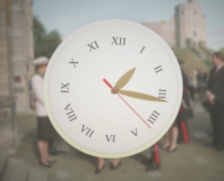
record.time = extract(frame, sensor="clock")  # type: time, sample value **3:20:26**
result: **1:16:22**
